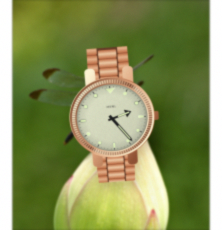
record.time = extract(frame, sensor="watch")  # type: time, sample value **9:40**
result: **2:24**
